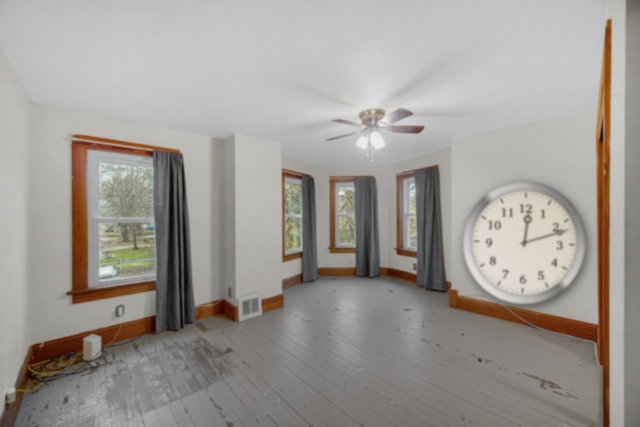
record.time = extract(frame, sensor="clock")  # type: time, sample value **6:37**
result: **12:12**
